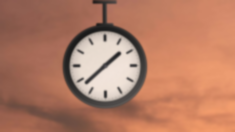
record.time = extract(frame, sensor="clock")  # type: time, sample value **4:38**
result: **1:38**
